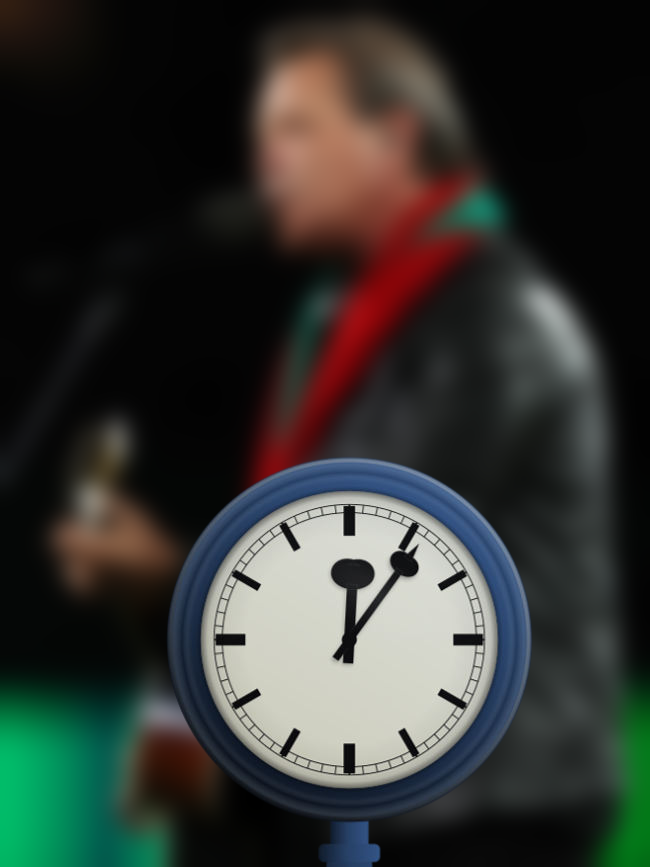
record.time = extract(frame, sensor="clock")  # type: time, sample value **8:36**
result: **12:06**
